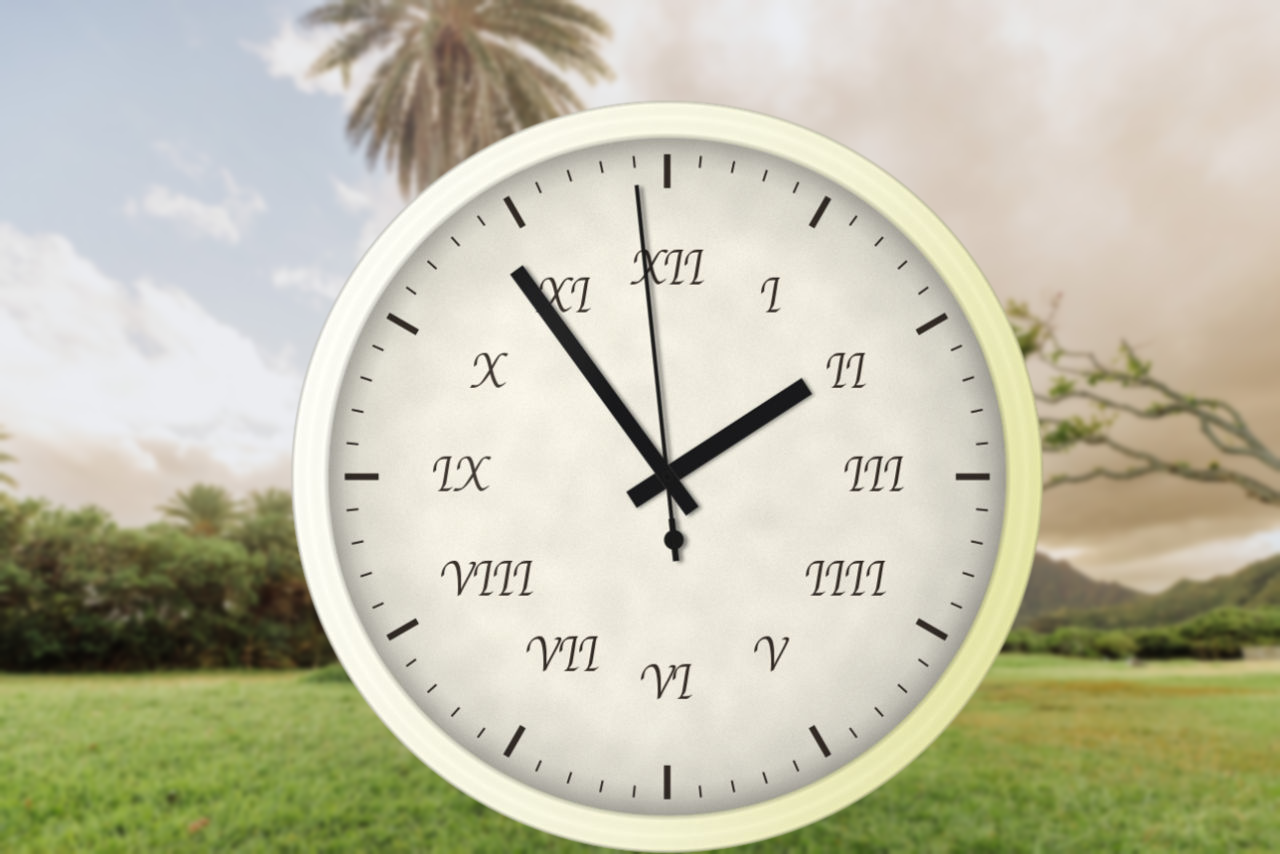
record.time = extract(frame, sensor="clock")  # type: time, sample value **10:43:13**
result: **1:53:59**
